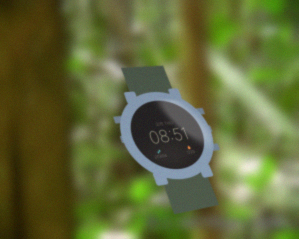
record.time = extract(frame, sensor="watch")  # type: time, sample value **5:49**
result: **8:51**
